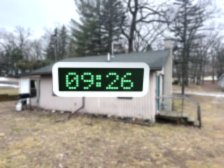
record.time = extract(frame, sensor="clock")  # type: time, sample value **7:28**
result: **9:26**
